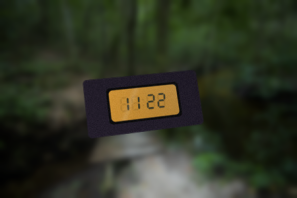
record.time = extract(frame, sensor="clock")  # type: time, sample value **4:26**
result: **11:22**
